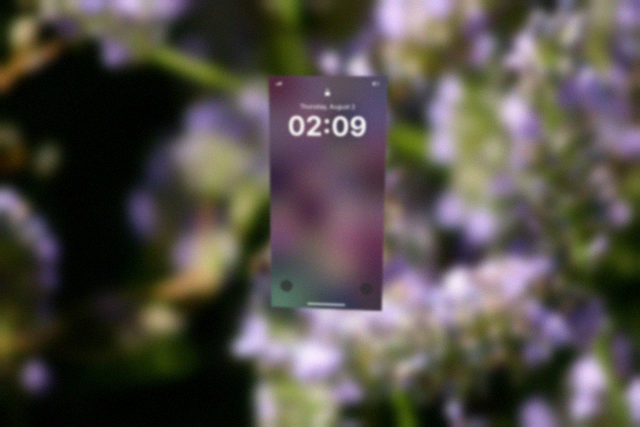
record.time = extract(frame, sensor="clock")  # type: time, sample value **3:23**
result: **2:09**
